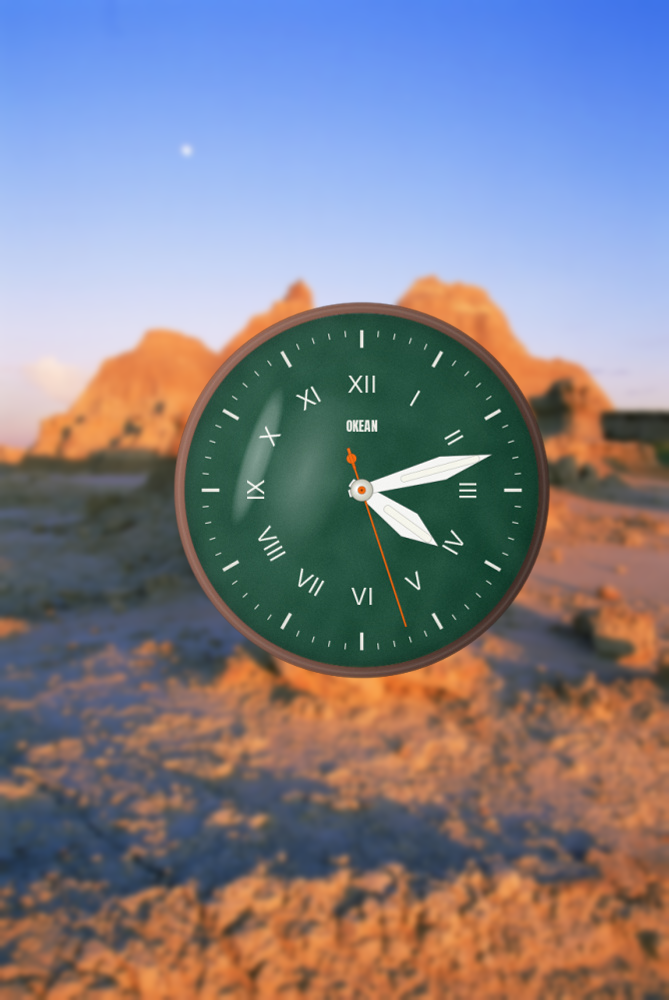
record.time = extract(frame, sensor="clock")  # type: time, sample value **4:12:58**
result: **4:12:27**
